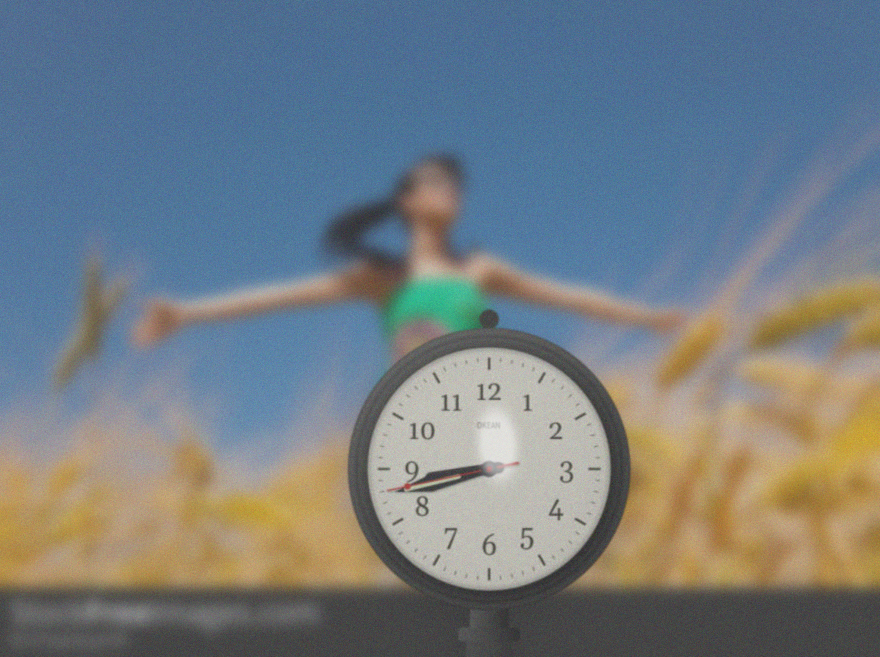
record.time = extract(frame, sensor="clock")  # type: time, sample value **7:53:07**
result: **8:42:43**
